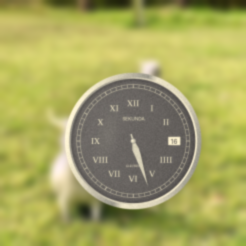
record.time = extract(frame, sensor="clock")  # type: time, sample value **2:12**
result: **5:27**
